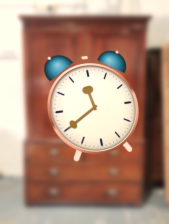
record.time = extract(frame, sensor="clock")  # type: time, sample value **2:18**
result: **11:40**
